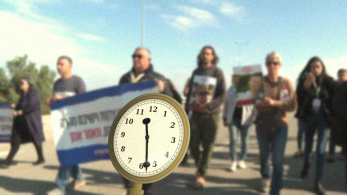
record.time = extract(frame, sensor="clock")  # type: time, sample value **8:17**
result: **11:28**
